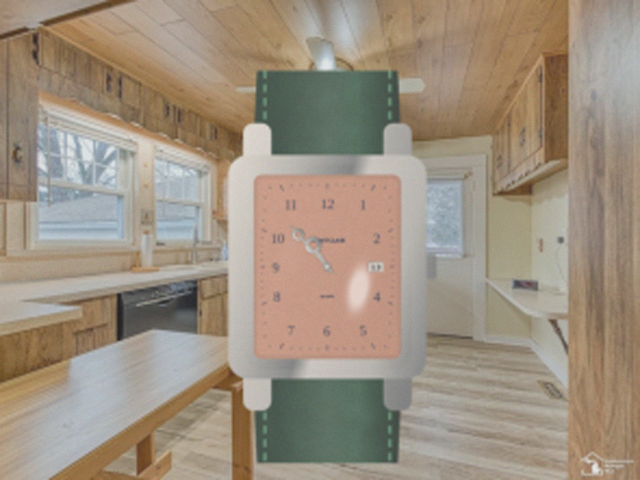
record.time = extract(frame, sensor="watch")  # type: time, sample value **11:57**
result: **10:53**
